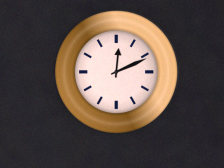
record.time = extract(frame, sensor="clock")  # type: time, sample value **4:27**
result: **12:11**
